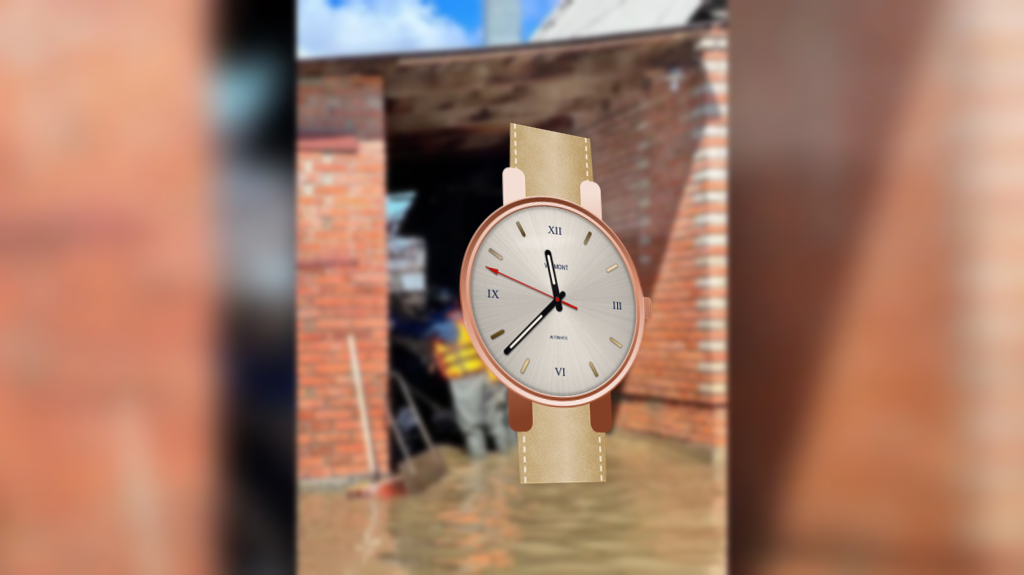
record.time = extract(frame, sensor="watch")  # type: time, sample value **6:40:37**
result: **11:37:48**
